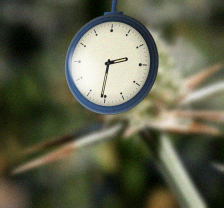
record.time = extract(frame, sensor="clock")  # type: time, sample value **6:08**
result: **2:31**
